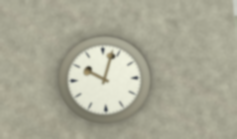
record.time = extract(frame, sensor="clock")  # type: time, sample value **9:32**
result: **10:03**
